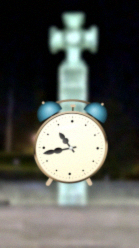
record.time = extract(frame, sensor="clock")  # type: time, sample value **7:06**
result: **10:43**
